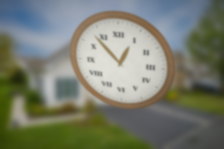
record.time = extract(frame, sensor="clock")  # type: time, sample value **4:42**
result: **12:53**
